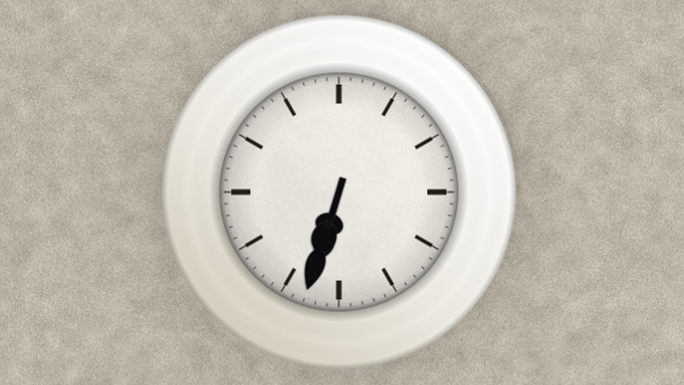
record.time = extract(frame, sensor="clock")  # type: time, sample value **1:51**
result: **6:33**
